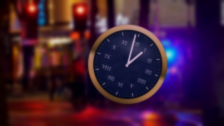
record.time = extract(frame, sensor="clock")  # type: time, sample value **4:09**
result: **12:59**
